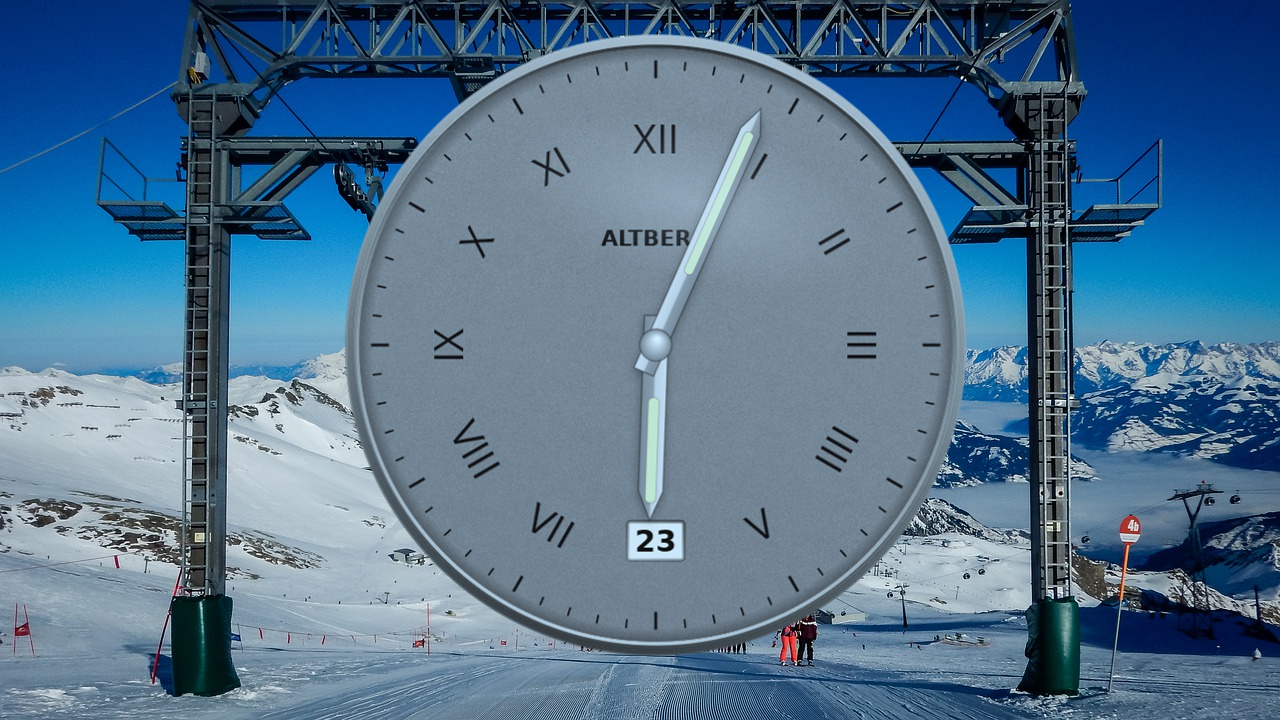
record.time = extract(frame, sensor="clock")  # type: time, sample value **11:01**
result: **6:04**
